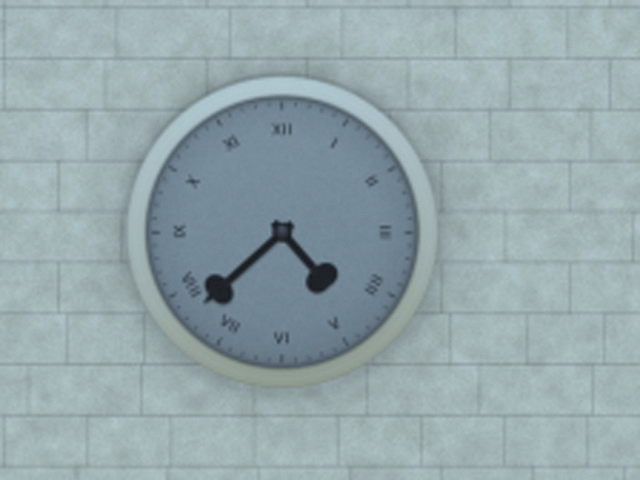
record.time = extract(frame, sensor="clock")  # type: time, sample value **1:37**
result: **4:38**
